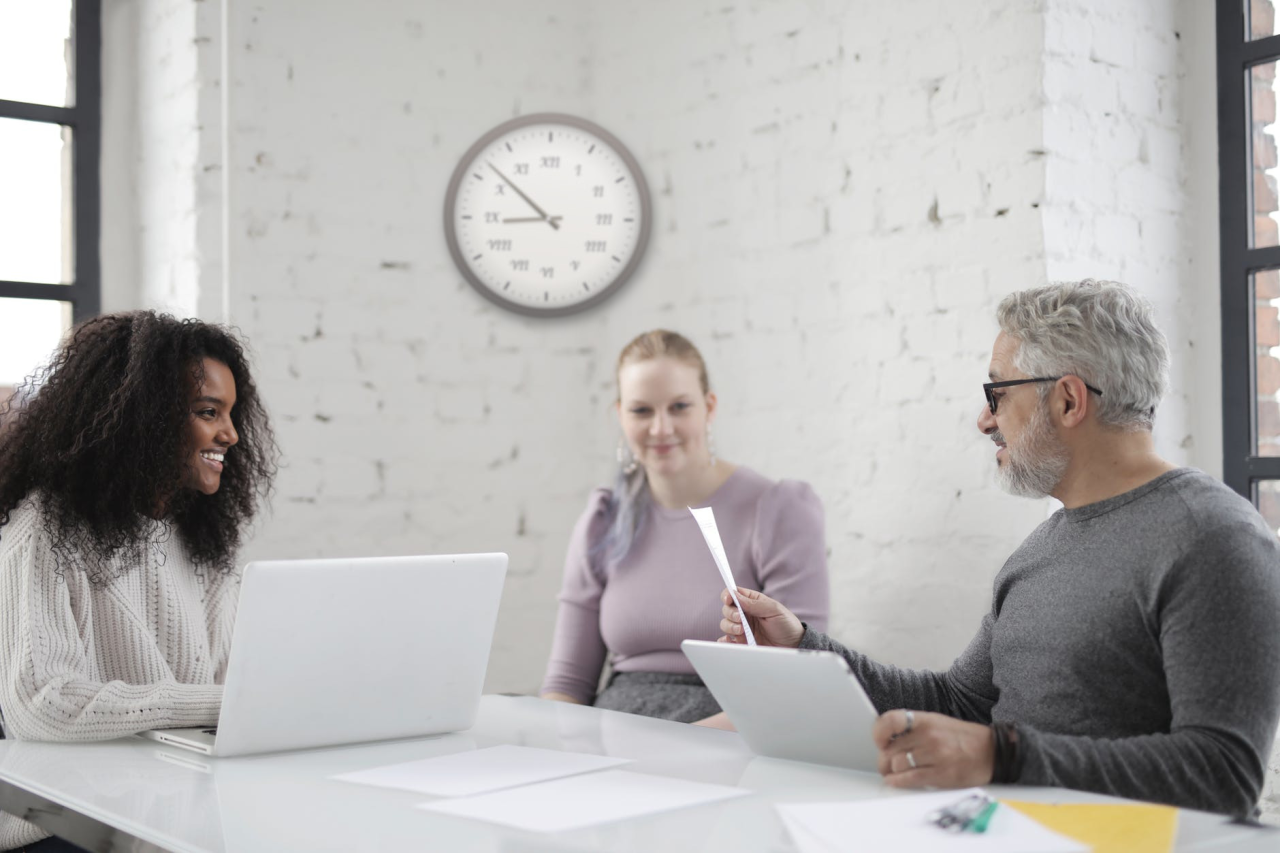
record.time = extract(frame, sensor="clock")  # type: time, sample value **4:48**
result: **8:52**
